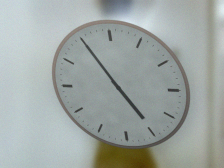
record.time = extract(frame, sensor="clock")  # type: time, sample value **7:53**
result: **4:55**
